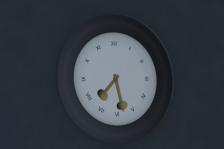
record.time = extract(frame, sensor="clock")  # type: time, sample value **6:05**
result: **7:28**
